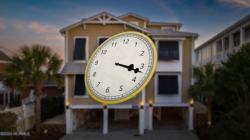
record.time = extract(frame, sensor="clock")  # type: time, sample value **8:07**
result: **3:17**
